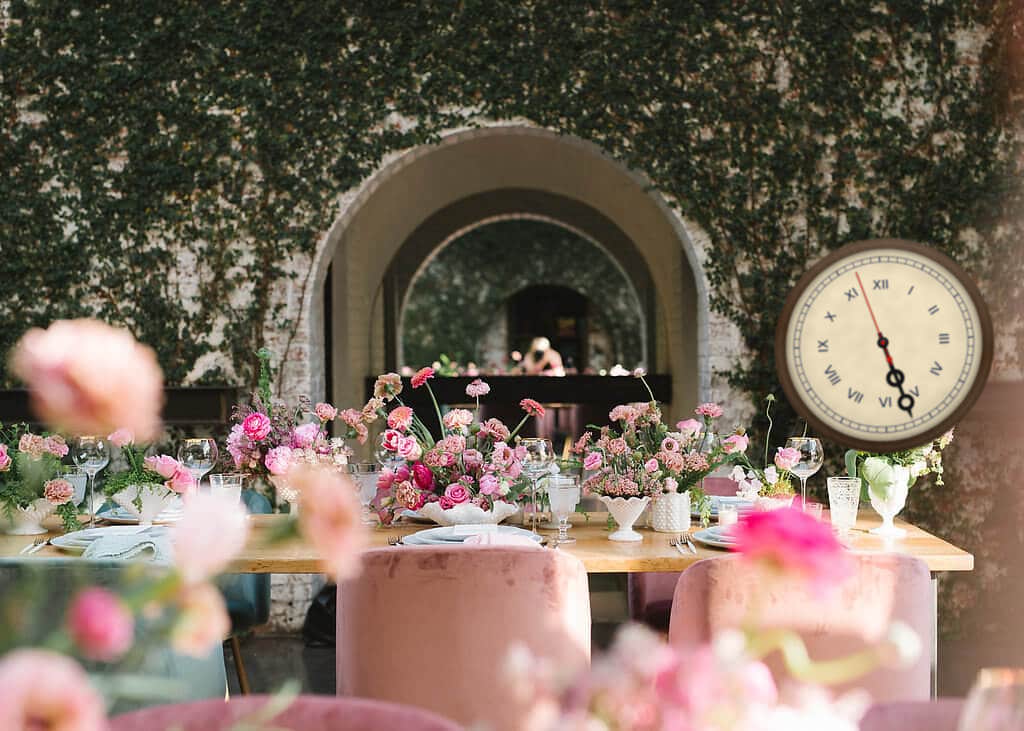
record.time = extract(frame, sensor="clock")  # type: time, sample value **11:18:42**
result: **5:26:57**
